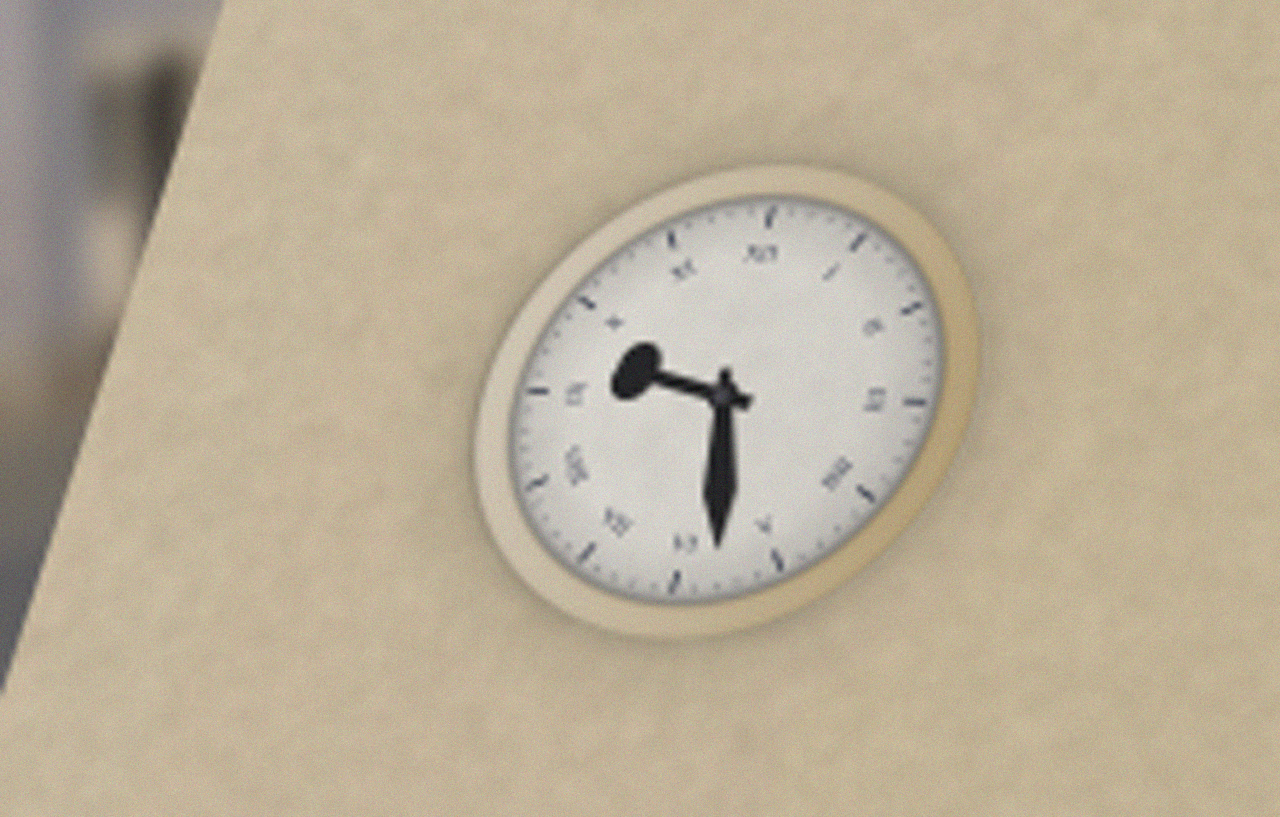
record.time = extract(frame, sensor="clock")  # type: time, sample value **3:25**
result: **9:28**
